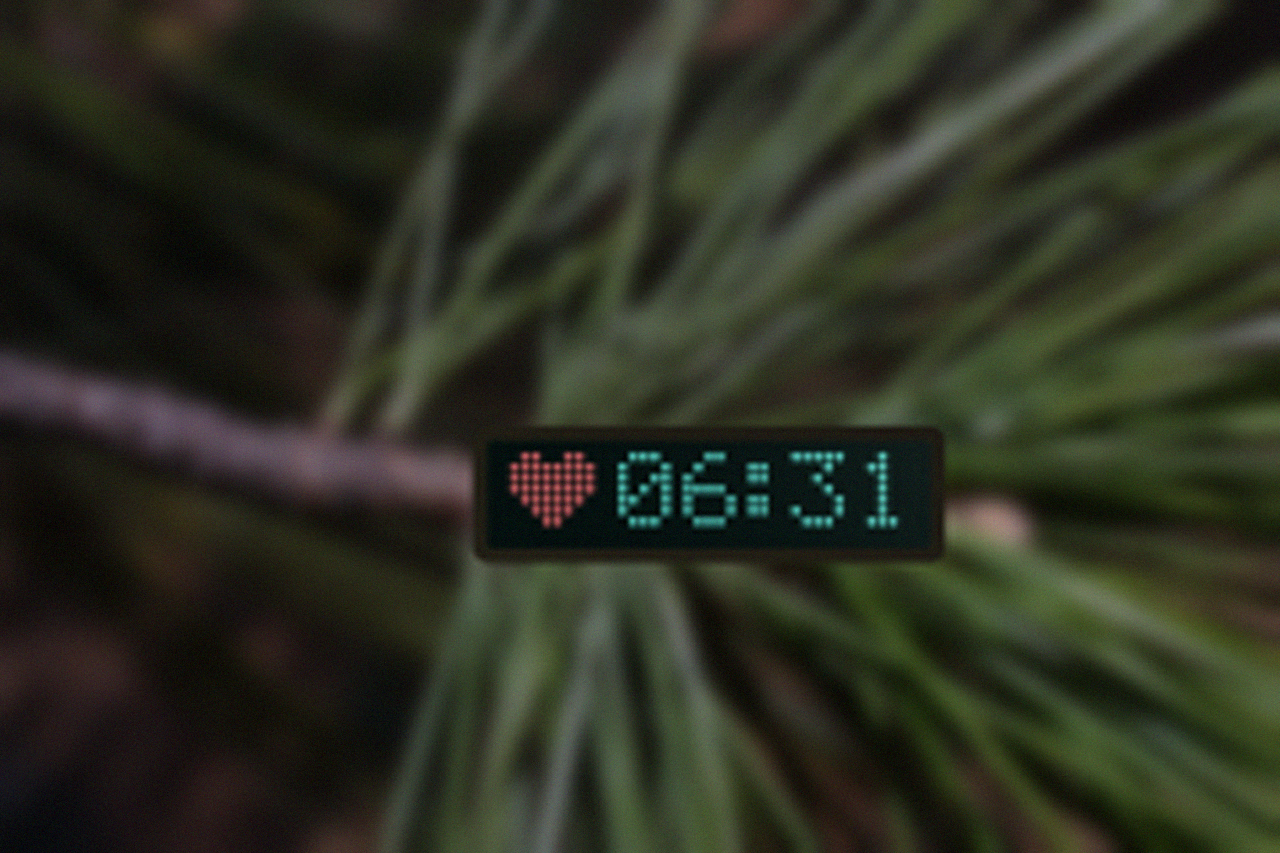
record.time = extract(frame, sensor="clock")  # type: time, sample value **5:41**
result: **6:31**
